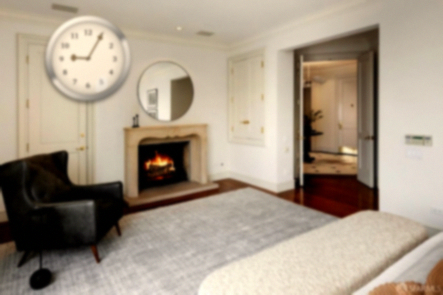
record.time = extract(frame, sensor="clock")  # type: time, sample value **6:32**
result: **9:05**
